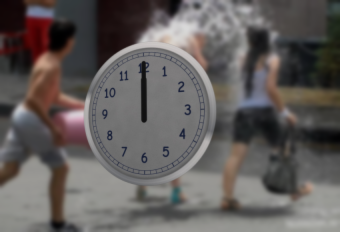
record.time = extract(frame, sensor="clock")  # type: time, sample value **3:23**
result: **12:00**
